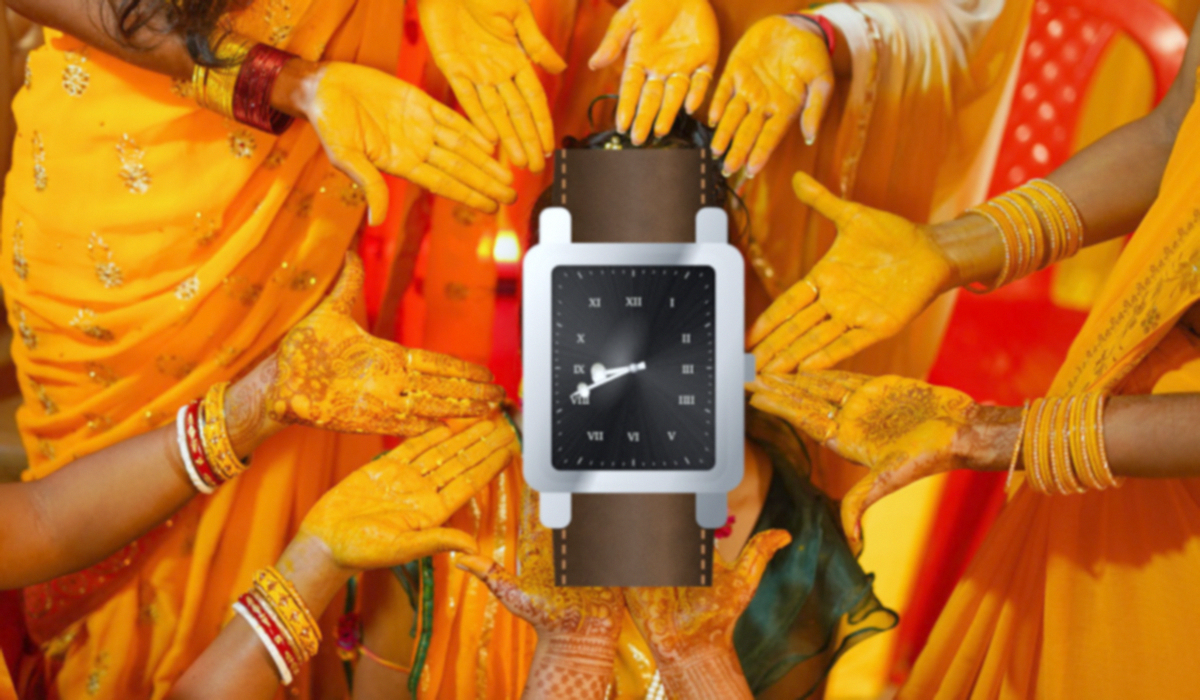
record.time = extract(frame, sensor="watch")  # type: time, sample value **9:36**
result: **8:41**
